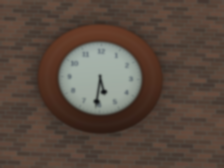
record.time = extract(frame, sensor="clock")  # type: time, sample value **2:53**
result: **5:31**
